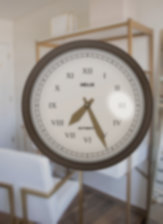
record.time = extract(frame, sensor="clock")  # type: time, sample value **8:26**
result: **7:26**
